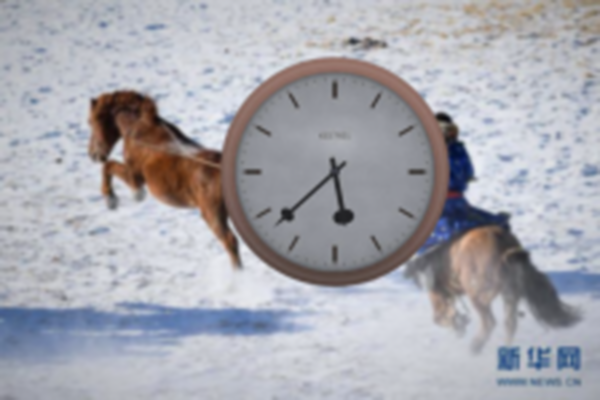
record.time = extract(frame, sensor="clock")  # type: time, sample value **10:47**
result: **5:38**
